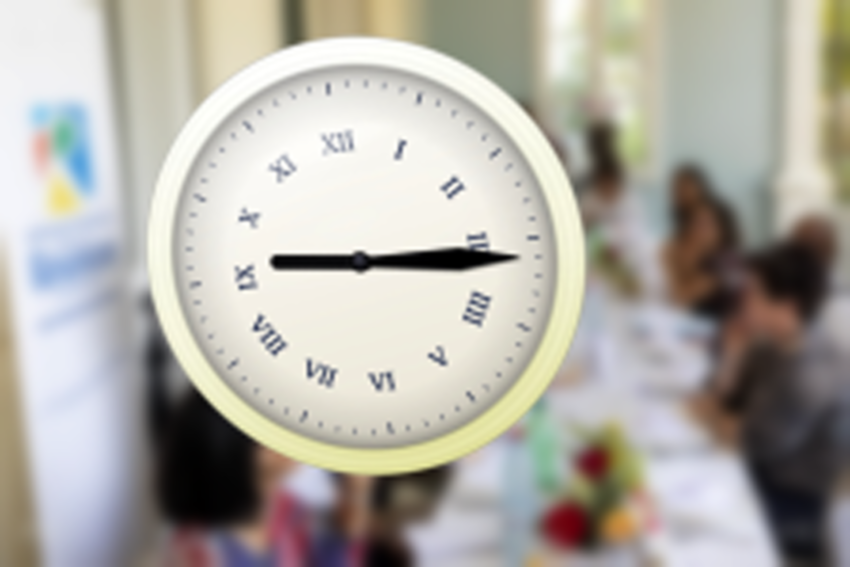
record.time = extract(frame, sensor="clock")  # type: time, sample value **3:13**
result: **9:16**
